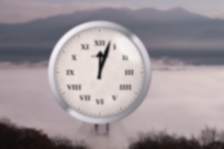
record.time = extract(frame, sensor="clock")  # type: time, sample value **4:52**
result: **12:03**
